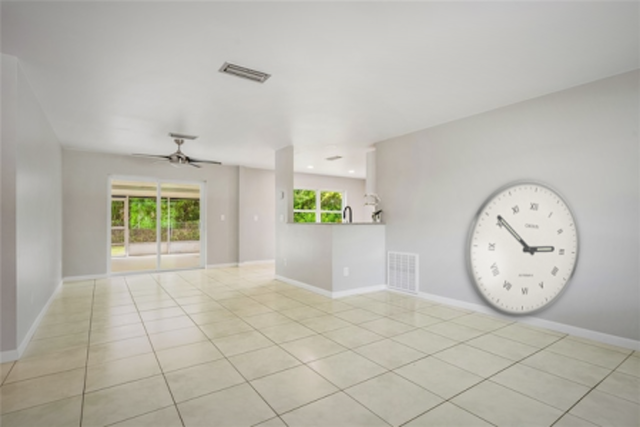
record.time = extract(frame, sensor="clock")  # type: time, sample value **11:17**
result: **2:51**
